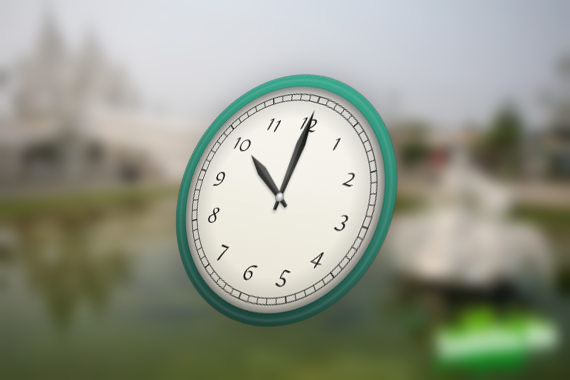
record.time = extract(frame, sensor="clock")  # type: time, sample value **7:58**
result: **10:00**
